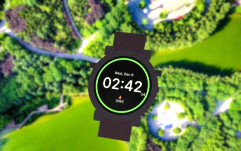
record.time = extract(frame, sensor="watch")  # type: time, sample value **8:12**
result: **2:42**
